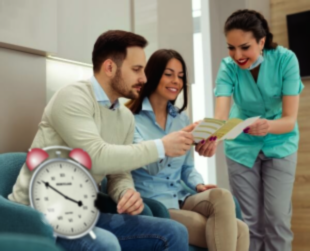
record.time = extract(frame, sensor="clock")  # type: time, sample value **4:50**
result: **3:51**
